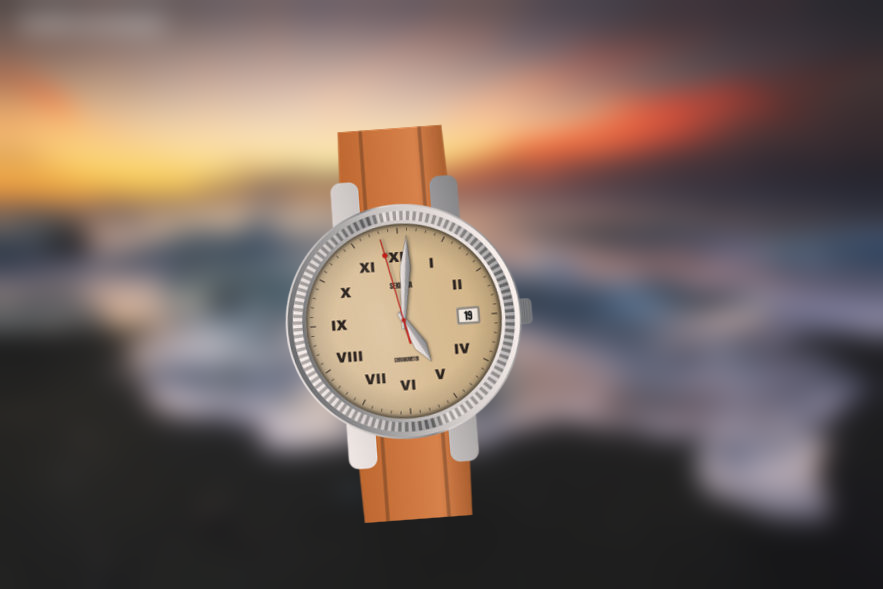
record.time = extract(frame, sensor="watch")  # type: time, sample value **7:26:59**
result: **5:00:58**
